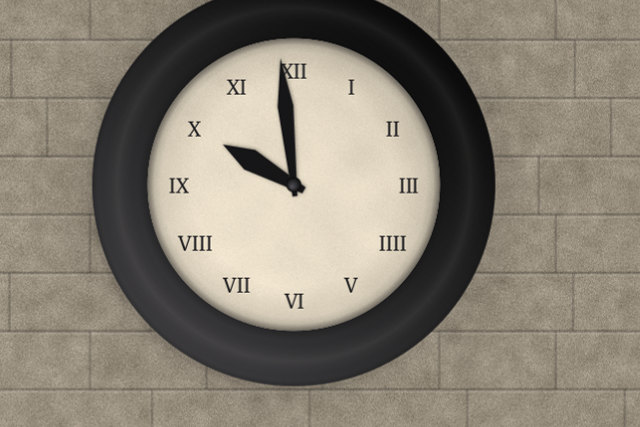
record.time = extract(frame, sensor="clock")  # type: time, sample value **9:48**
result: **9:59**
